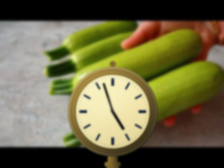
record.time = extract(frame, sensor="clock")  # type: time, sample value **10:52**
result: **4:57**
